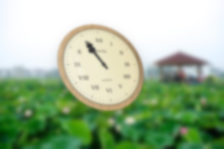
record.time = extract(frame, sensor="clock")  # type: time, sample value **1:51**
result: **10:55**
